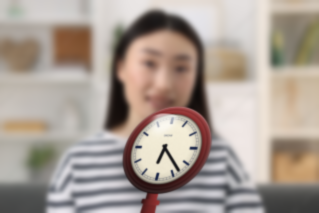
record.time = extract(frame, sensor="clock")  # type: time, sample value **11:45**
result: **6:23**
